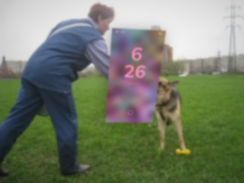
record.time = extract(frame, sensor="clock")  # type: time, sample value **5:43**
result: **6:26**
